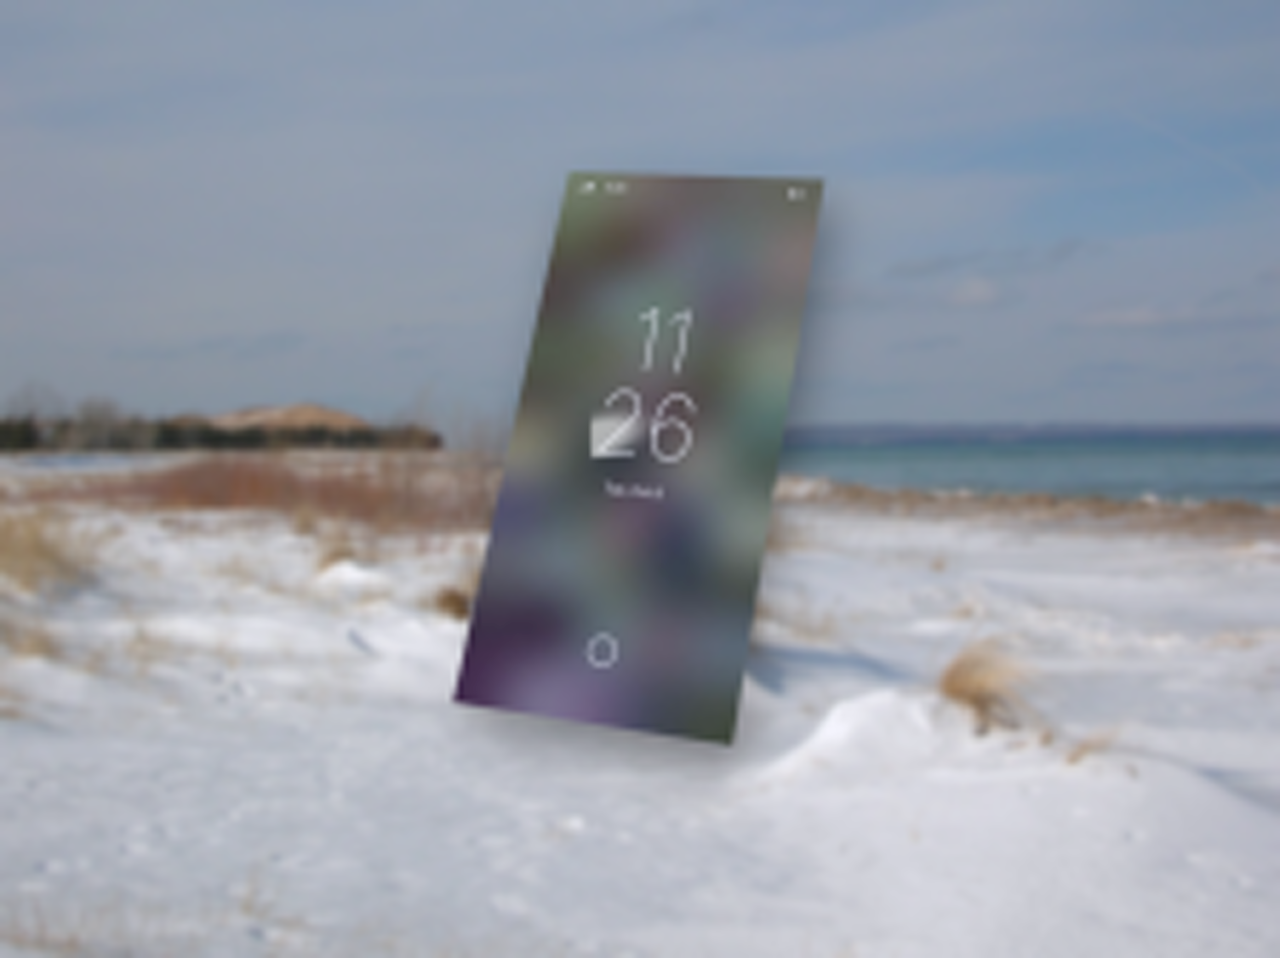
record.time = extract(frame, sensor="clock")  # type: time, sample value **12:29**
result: **11:26**
